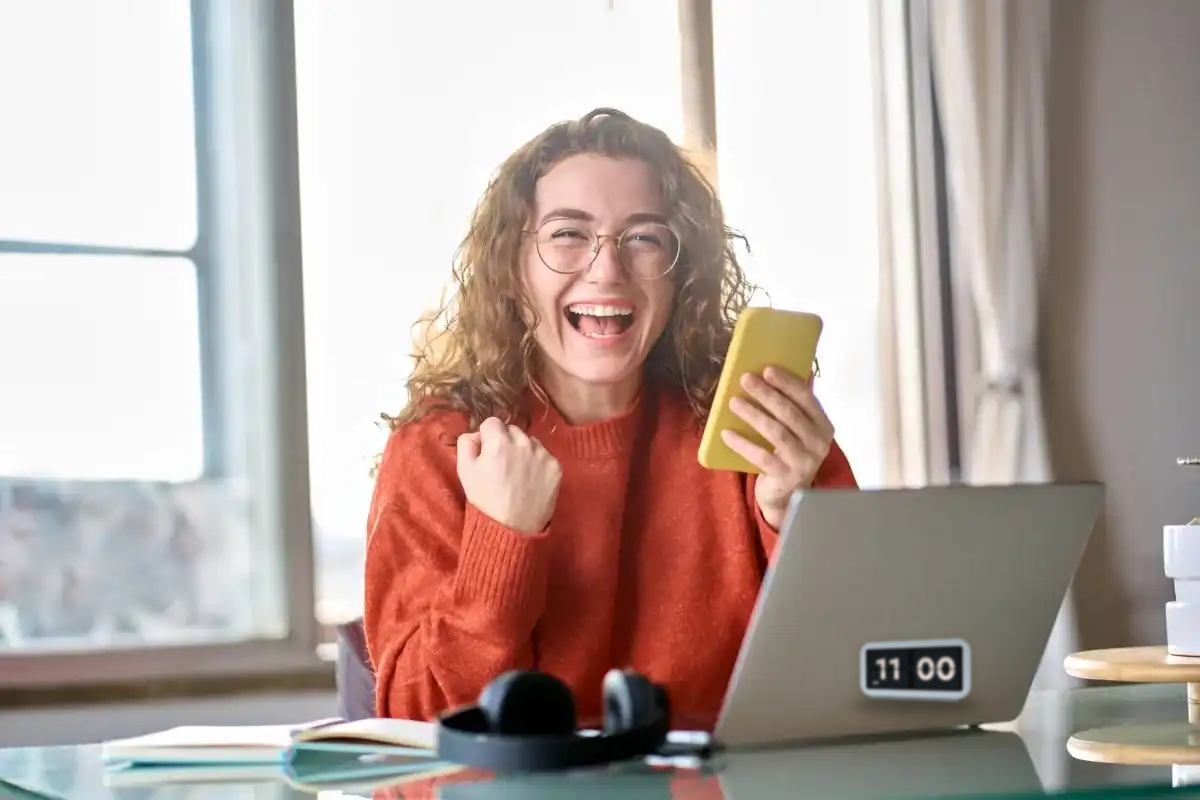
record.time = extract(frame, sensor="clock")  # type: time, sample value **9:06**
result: **11:00**
